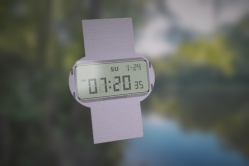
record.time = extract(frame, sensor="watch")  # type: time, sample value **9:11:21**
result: **7:20:35**
